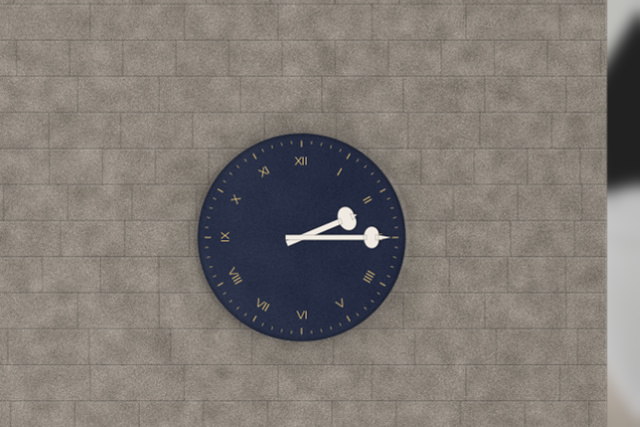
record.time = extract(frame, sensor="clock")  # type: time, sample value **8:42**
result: **2:15**
